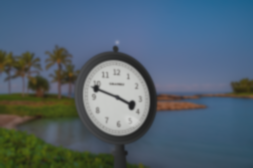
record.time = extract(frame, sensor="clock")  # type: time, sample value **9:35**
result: **3:48**
